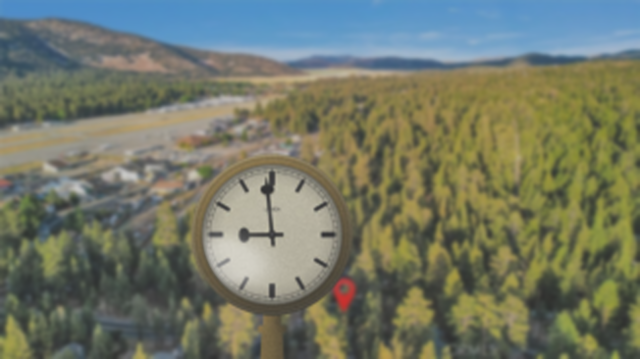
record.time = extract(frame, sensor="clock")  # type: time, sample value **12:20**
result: **8:59**
